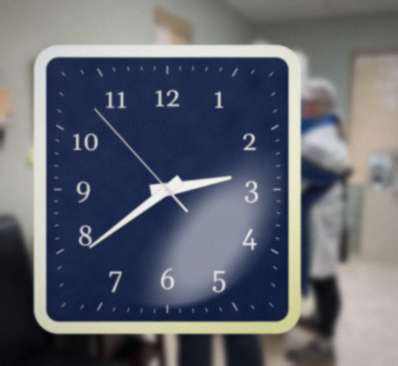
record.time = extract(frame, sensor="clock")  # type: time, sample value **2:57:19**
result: **2:38:53**
